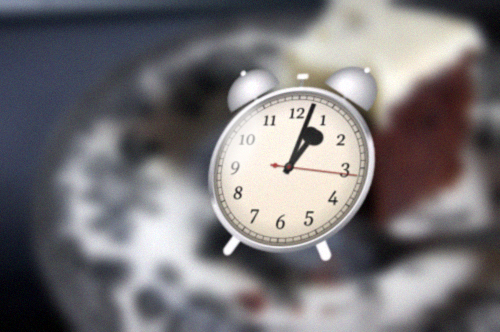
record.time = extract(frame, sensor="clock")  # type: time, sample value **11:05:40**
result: **1:02:16**
